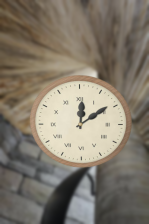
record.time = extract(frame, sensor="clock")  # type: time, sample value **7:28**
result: **12:09**
